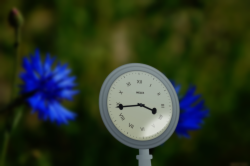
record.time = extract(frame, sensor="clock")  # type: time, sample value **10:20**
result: **3:44**
